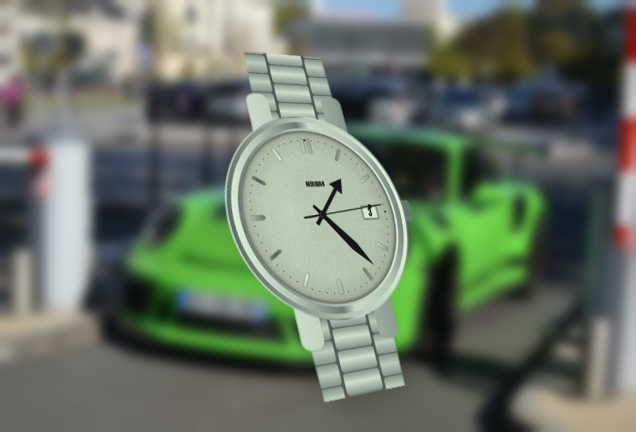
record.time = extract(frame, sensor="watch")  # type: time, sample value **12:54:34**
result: **1:23:14**
